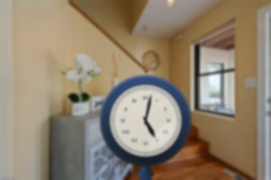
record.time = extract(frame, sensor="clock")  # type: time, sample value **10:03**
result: **5:02**
